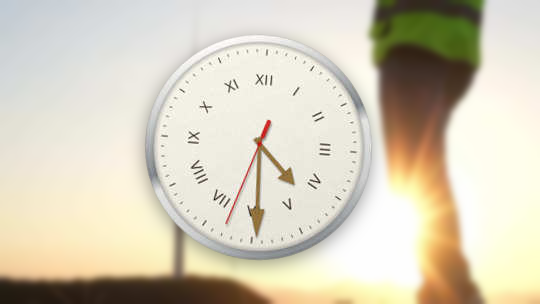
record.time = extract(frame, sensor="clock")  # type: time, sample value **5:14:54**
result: **4:29:33**
